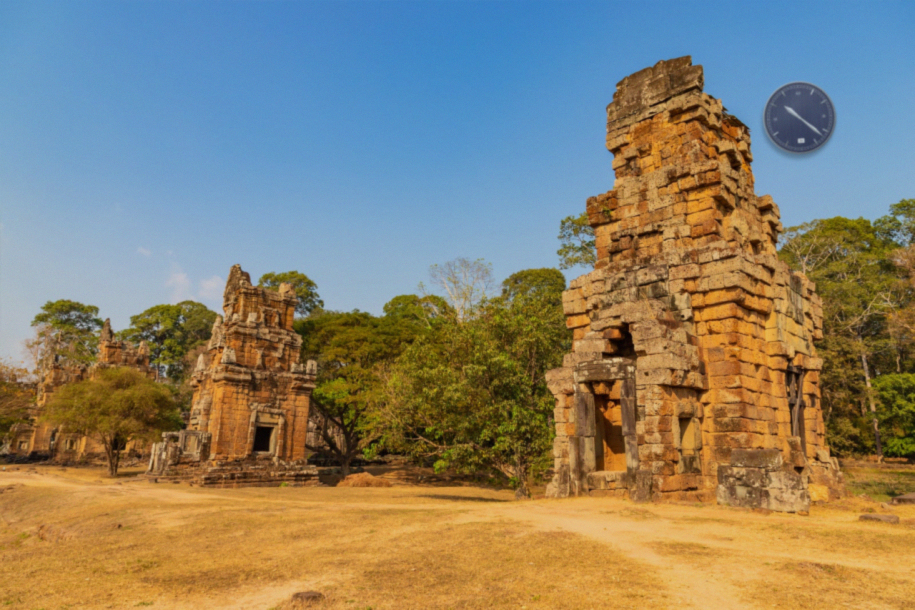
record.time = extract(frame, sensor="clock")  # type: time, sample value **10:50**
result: **10:22**
